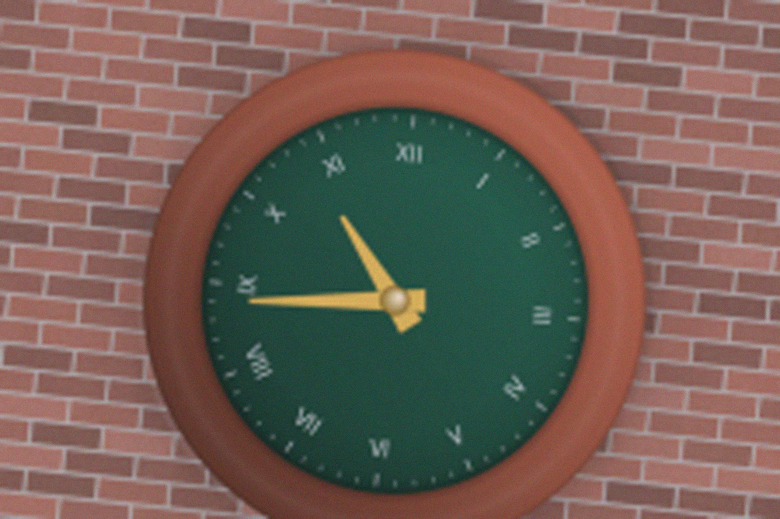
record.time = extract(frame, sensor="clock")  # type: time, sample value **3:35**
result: **10:44**
